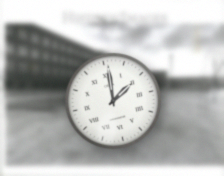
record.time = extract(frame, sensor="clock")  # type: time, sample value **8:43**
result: **2:01**
